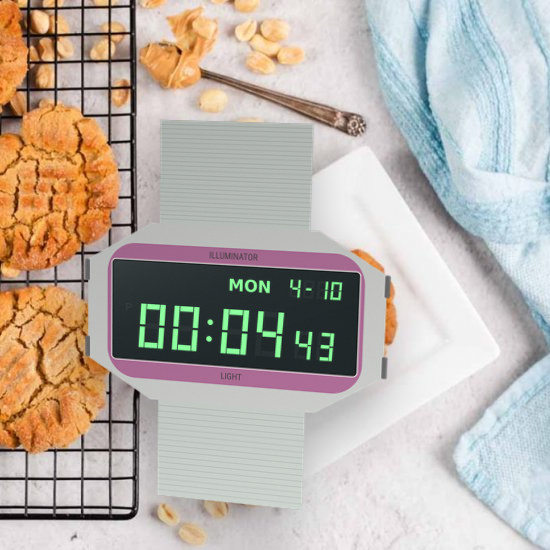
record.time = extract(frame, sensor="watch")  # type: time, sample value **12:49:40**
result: **0:04:43**
